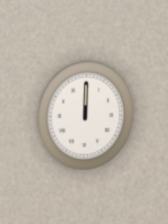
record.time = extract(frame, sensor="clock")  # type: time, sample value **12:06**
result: **12:00**
